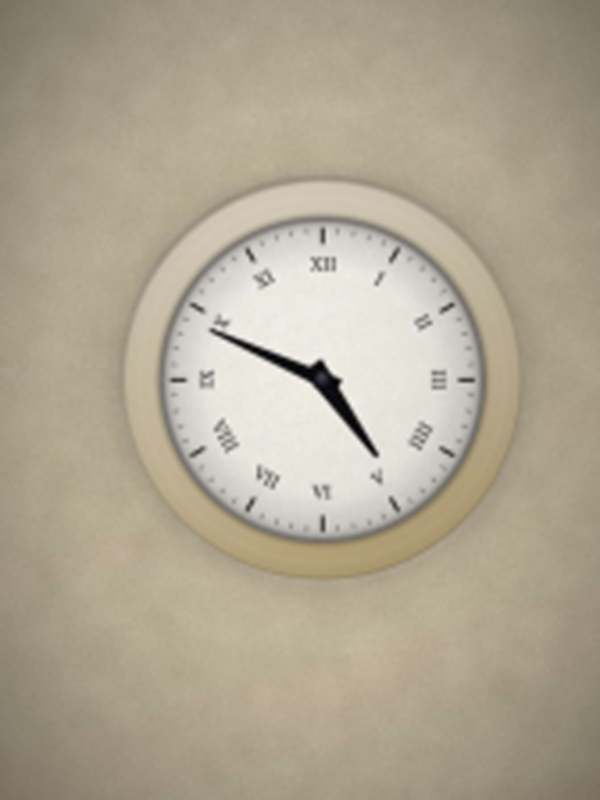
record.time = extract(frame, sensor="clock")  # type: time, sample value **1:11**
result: **4:49**
